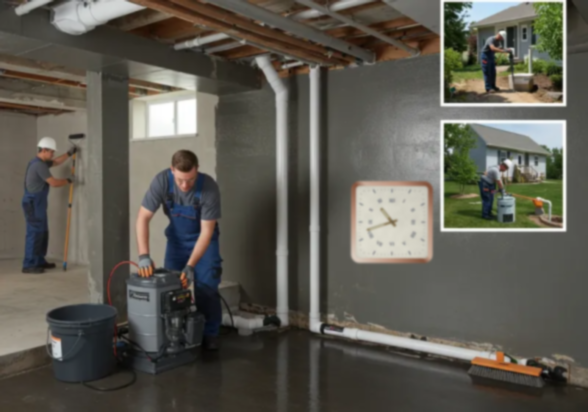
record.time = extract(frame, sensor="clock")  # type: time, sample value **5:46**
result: **10:42**
